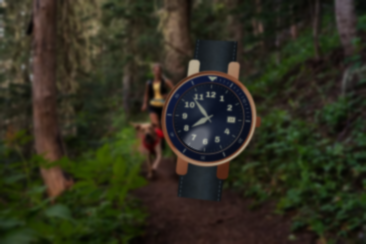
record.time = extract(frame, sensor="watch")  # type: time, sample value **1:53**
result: **7:53**
